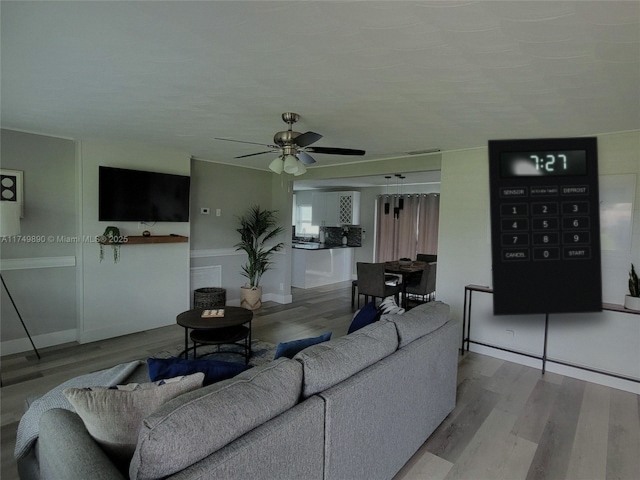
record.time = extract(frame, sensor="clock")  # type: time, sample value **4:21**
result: **7:27**
